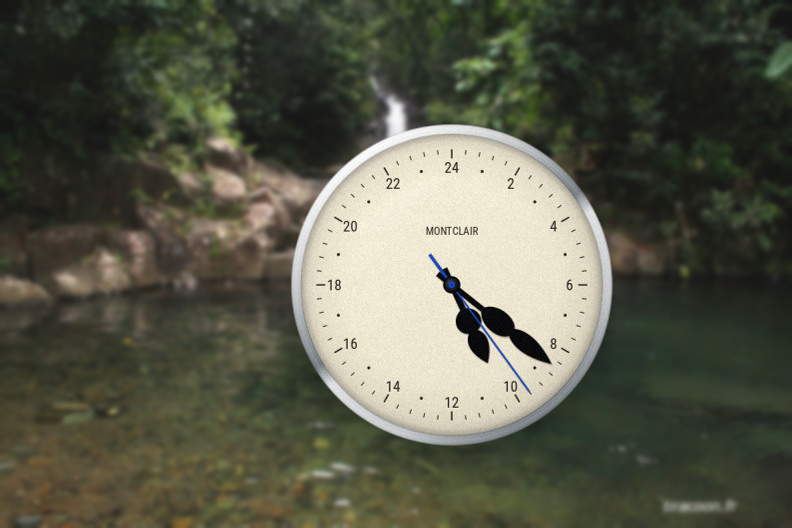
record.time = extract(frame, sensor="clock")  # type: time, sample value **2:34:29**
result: **10:21:24**
